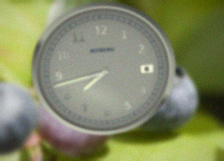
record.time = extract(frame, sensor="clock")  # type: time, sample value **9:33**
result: **7:43**
